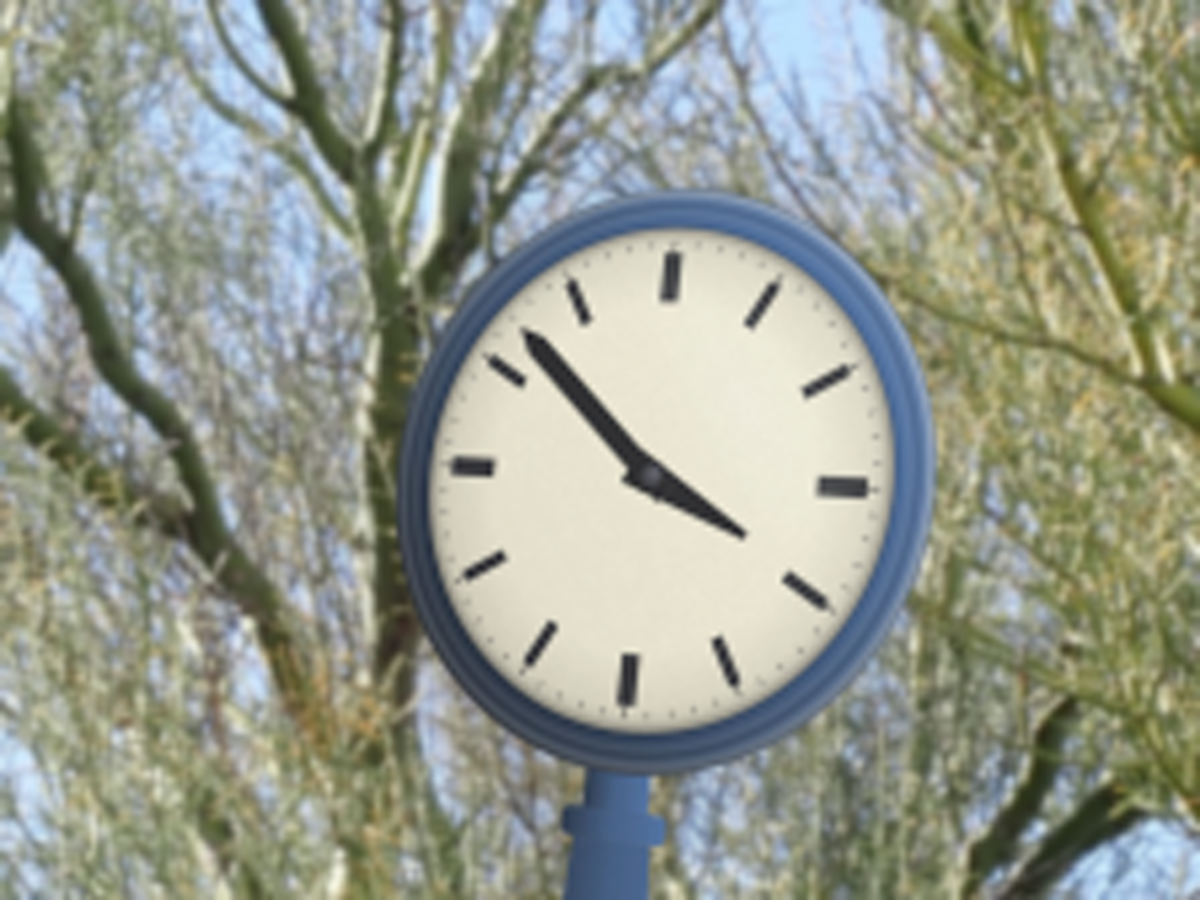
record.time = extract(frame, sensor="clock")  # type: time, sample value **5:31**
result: **3:52**
